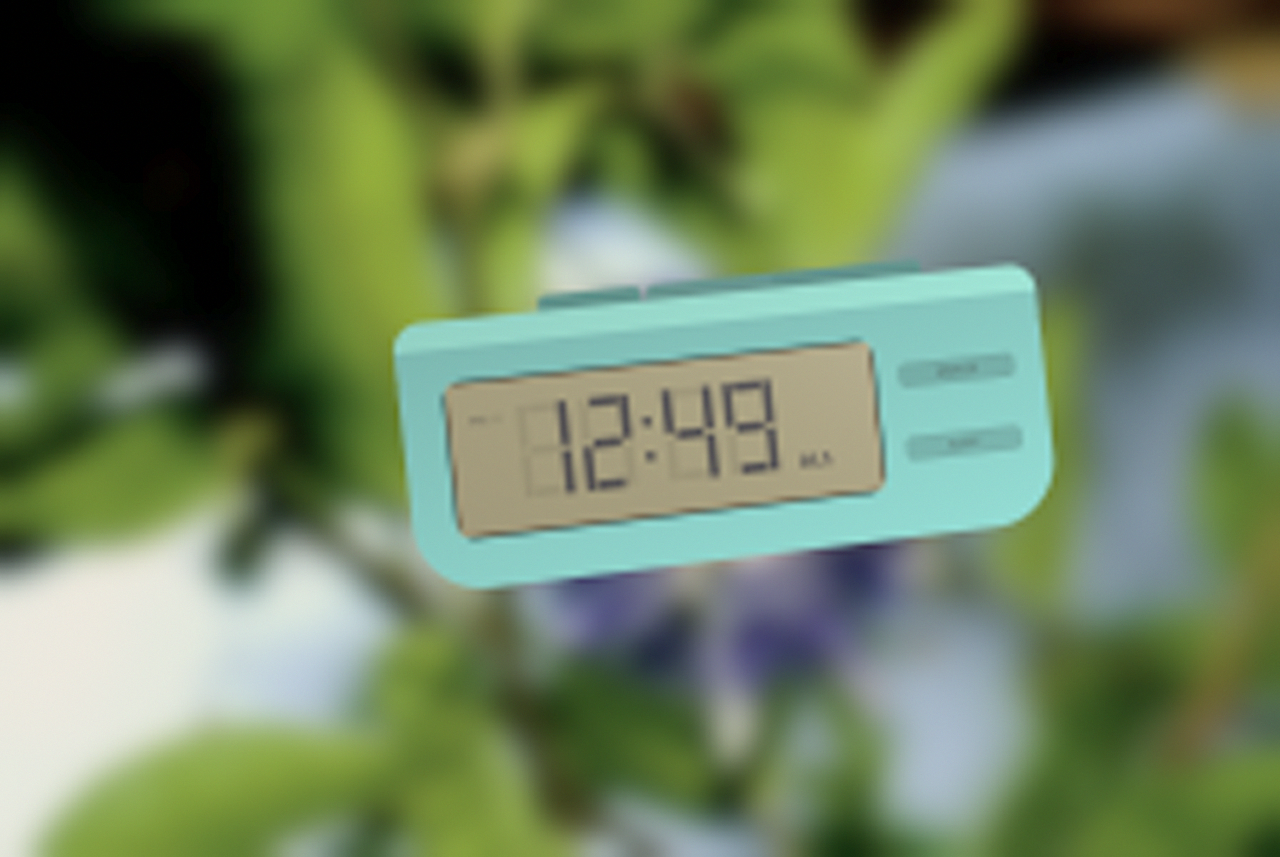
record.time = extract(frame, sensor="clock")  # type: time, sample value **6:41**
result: **12:49**
